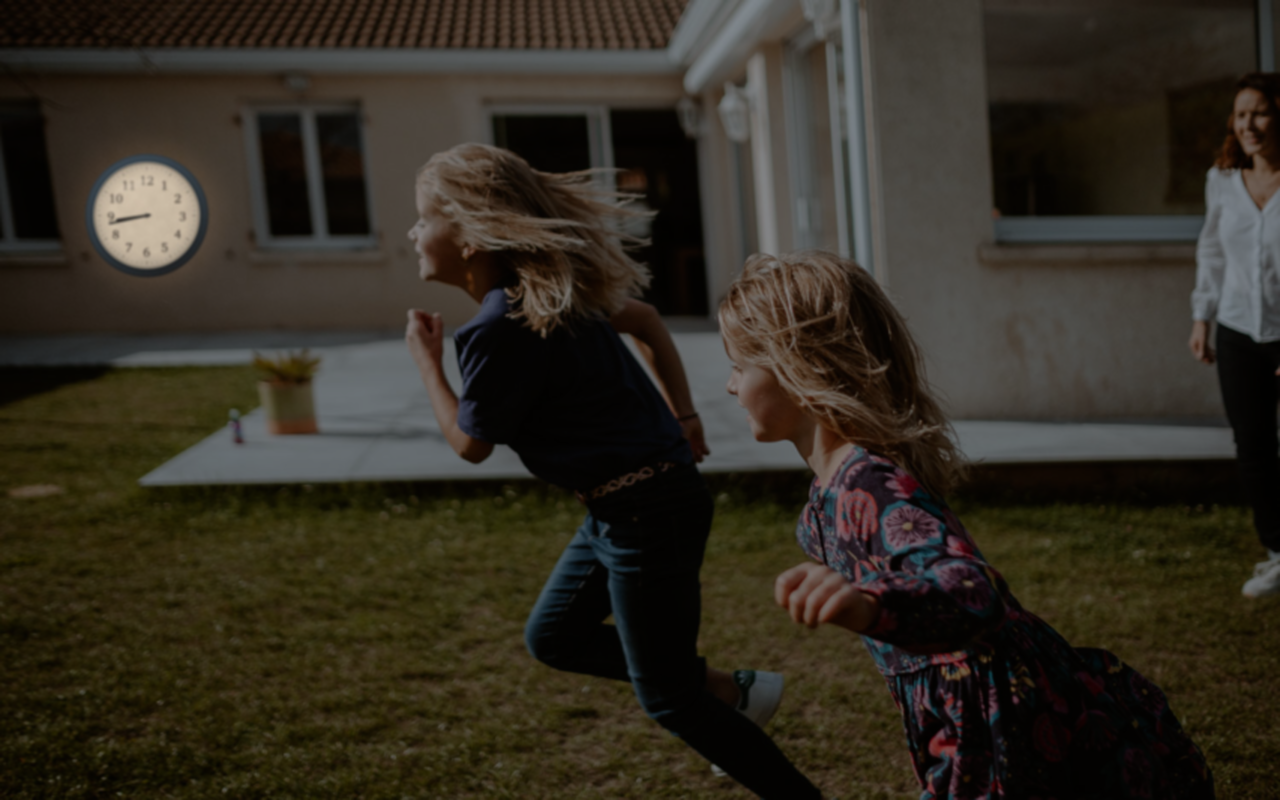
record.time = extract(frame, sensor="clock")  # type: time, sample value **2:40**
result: **8:43**
